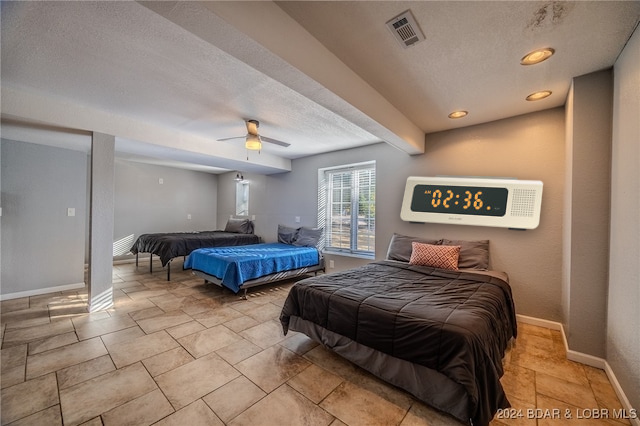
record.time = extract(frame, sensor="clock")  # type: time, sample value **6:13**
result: **2:36**
